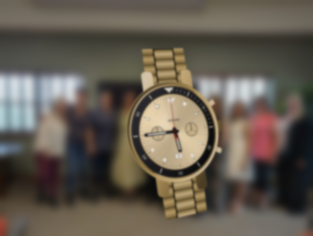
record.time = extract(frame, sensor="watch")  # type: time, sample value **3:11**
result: **5:45**
